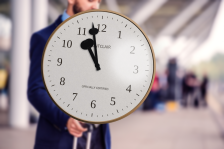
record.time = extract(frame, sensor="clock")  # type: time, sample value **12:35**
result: **10:58**
